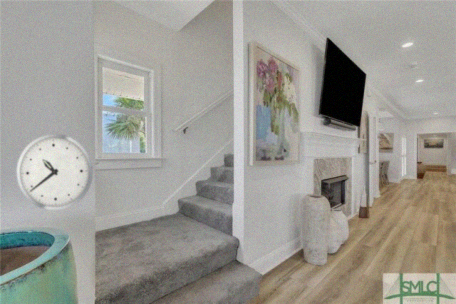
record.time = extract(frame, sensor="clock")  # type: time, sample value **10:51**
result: **10:39**
